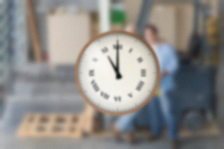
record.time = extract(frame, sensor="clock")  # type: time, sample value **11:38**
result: **11:00**
